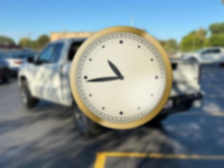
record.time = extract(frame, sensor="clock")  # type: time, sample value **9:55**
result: **10:44**
